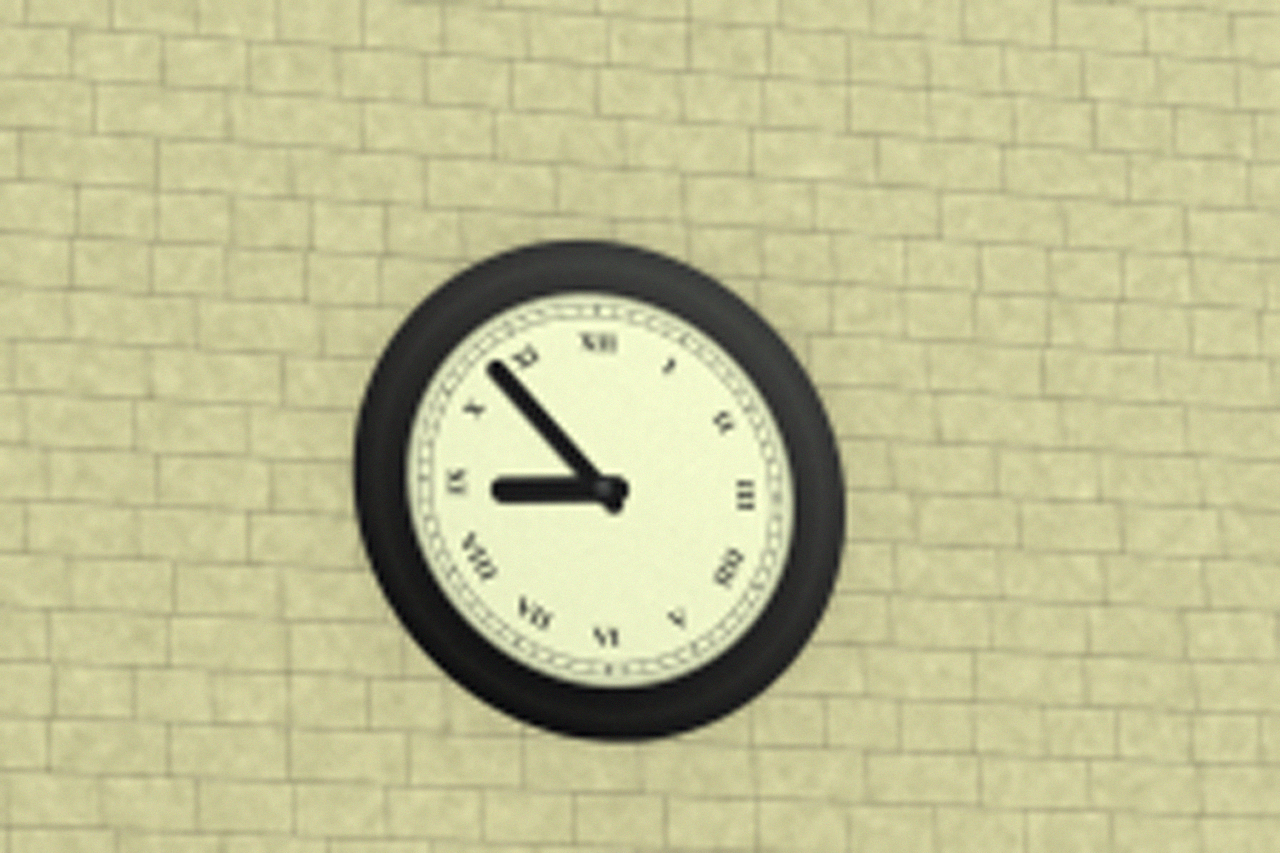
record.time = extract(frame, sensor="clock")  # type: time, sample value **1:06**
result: **8:53**
